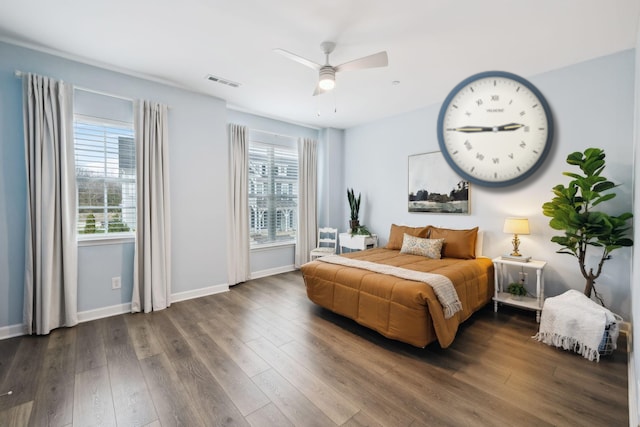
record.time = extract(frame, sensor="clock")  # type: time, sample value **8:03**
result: **2:45**
